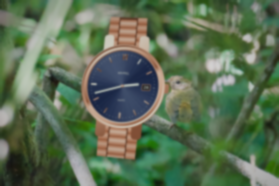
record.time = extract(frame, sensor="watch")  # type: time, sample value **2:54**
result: **2:42**
